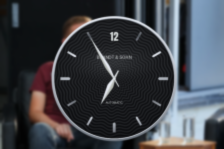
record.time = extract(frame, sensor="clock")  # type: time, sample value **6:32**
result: **6:55**
